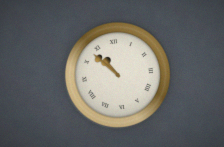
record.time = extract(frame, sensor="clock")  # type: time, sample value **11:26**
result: **10:53**
